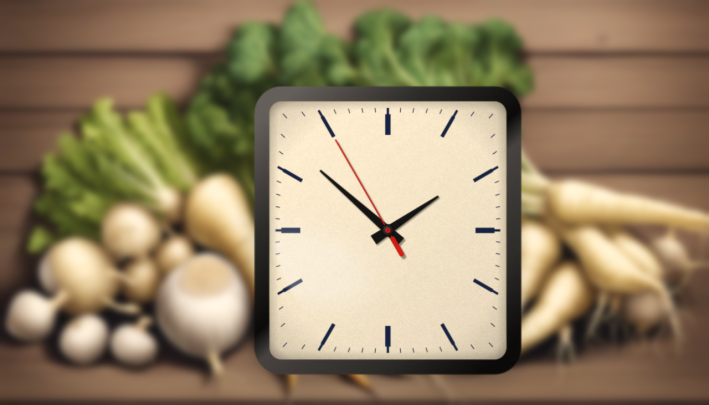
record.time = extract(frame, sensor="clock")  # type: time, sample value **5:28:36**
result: **1:51:55**
